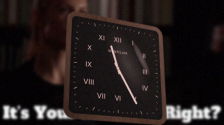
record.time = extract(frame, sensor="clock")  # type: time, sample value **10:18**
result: **11:25**
